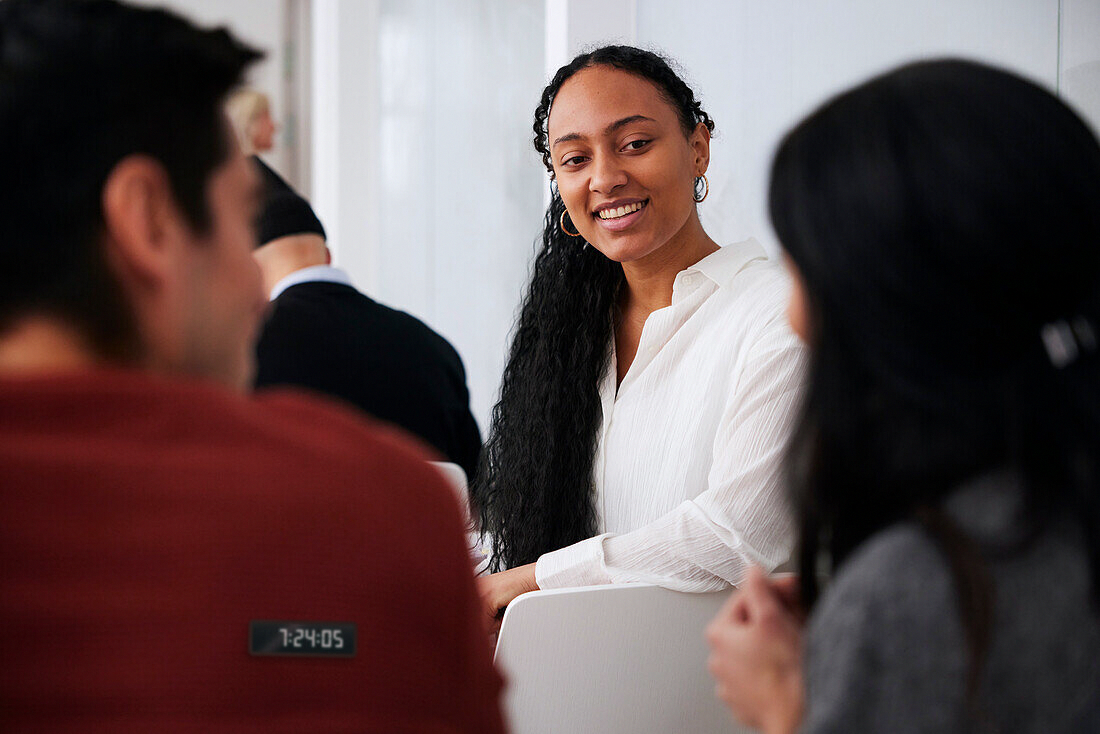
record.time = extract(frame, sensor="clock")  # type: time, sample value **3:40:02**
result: **7:24:05**
